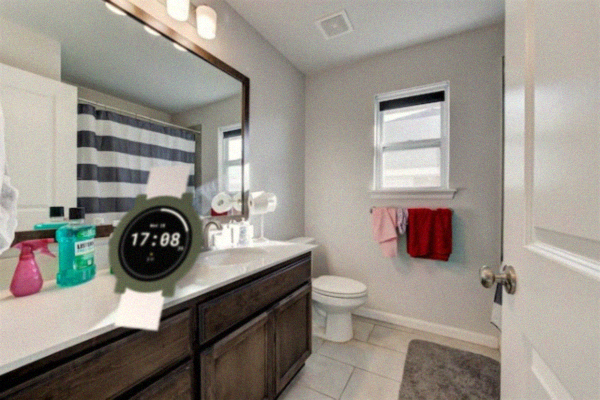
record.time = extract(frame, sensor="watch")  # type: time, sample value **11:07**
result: **17:08**
